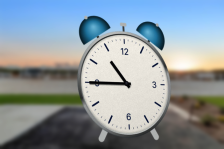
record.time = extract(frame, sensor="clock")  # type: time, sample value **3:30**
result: **10:45**
